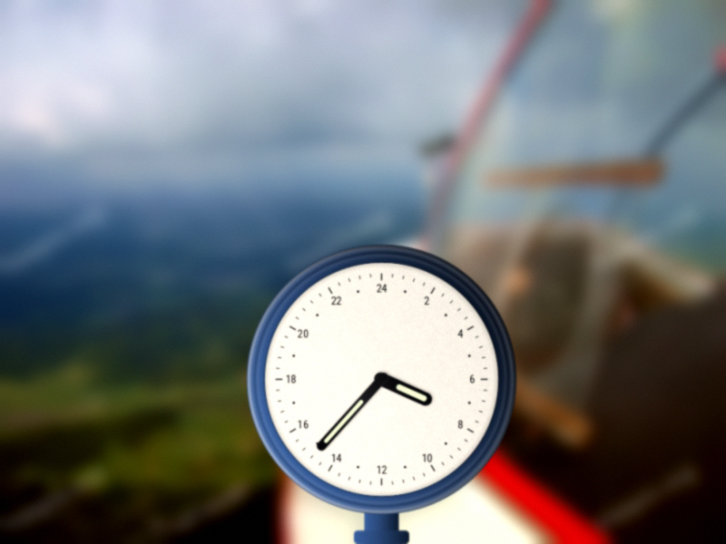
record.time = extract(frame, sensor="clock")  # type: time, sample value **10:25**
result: **7:37**
